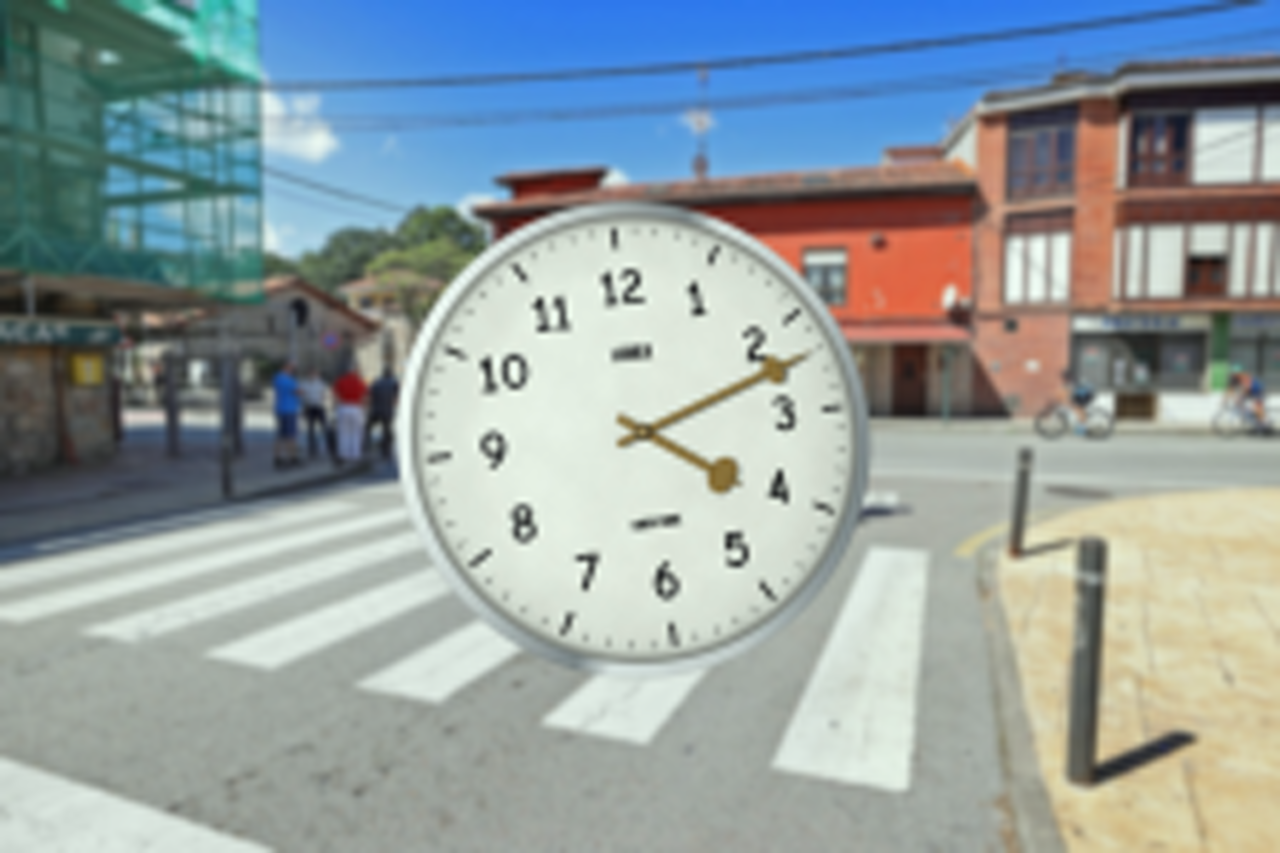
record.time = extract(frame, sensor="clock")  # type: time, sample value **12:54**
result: **4:12**
